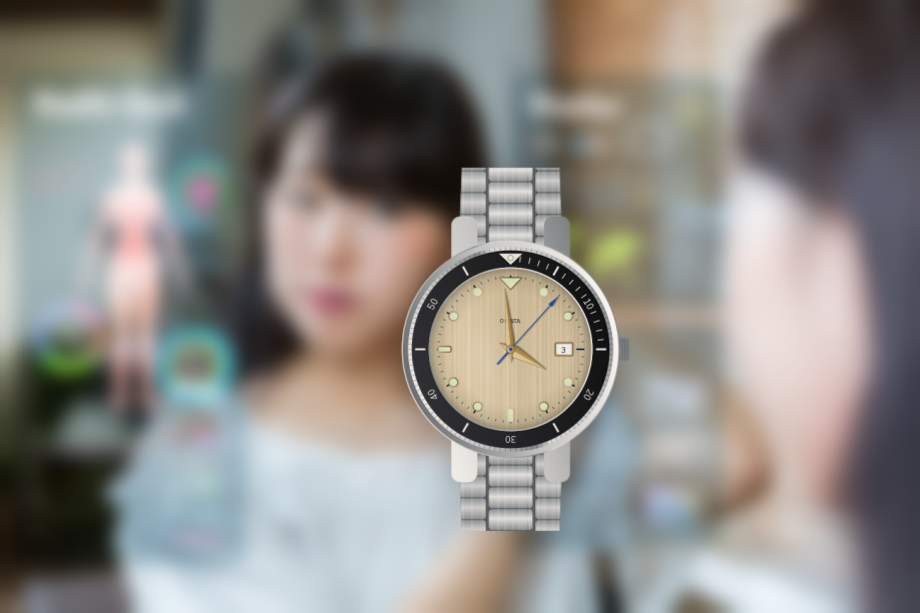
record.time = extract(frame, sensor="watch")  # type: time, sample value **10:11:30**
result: **3:59:07**
